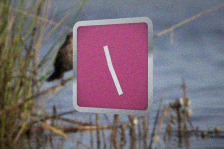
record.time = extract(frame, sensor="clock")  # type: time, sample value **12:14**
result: **11:26**
